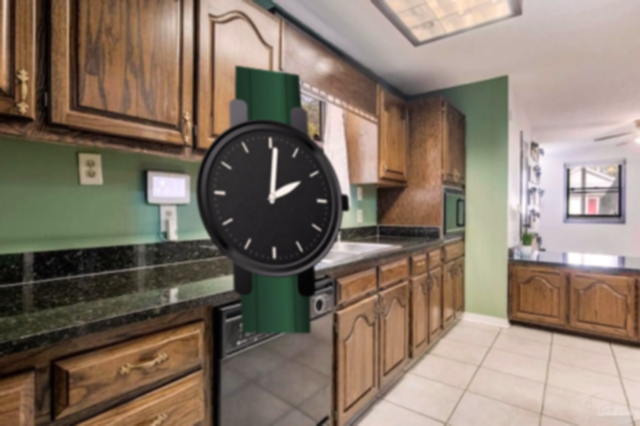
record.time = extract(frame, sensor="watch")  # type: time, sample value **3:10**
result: **2:01**
